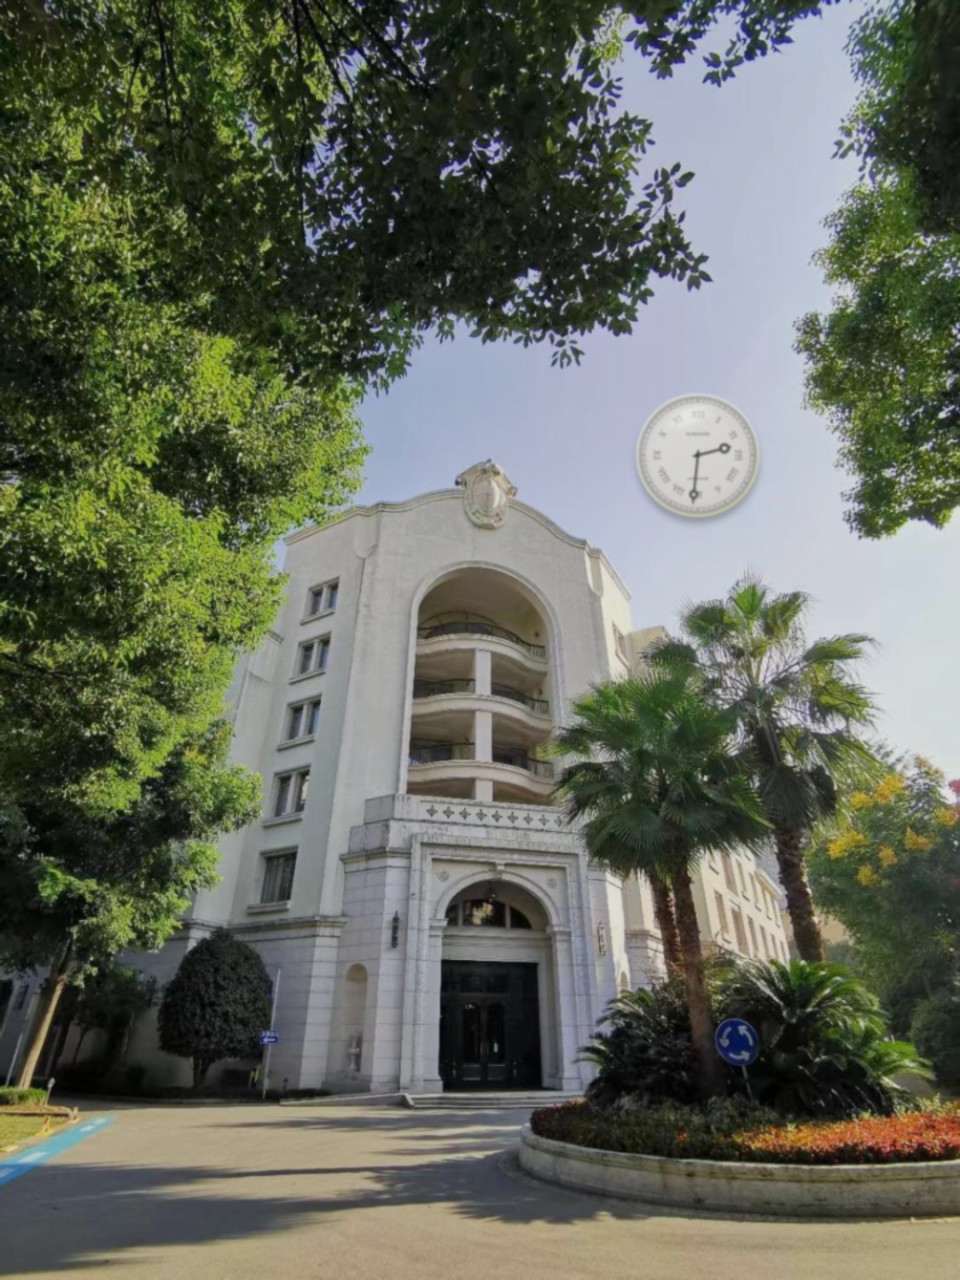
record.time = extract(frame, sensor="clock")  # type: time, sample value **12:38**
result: **2:31**
